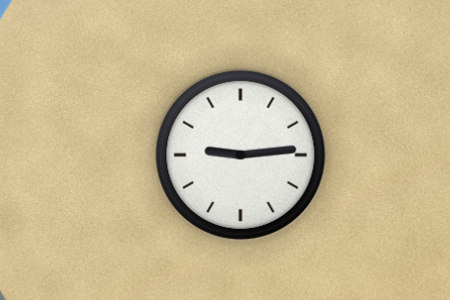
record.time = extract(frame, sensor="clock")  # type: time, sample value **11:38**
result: **9:14**
